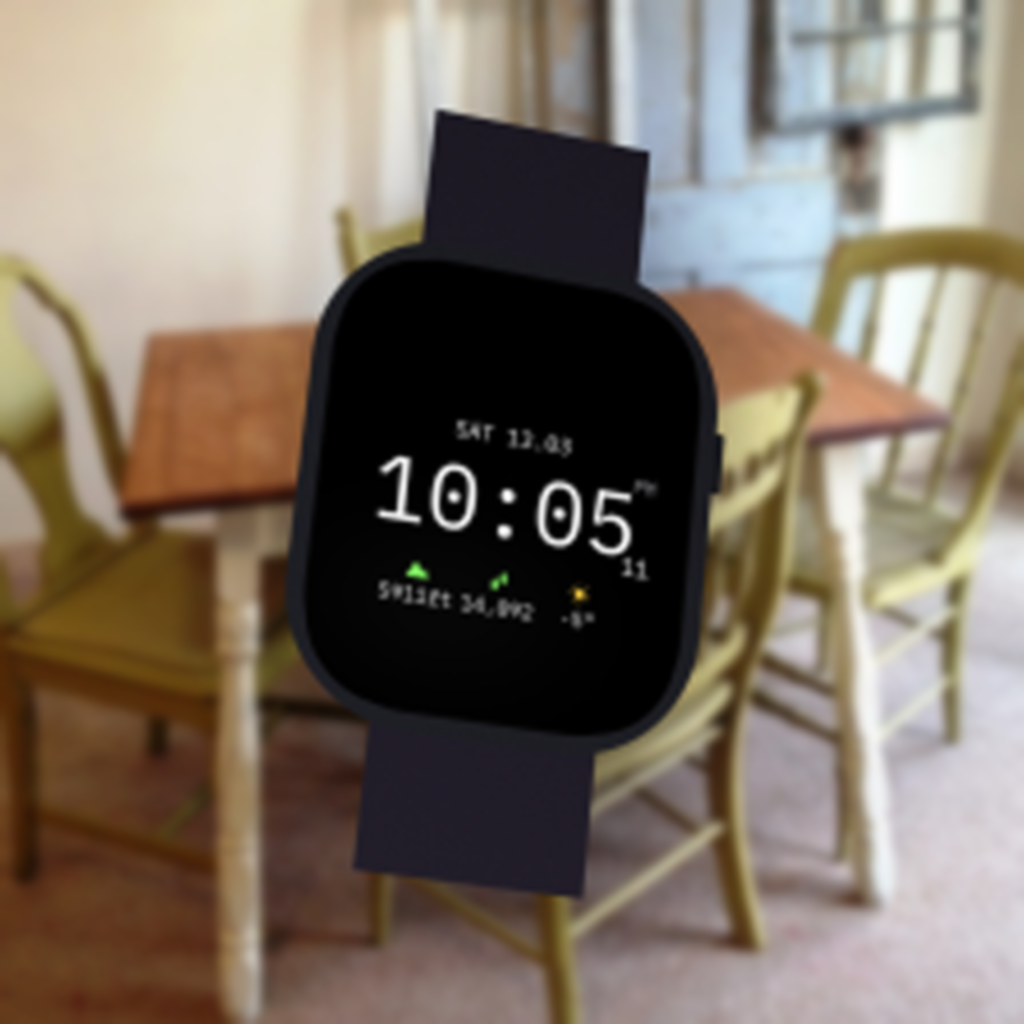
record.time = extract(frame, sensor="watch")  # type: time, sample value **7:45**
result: **10:05**
